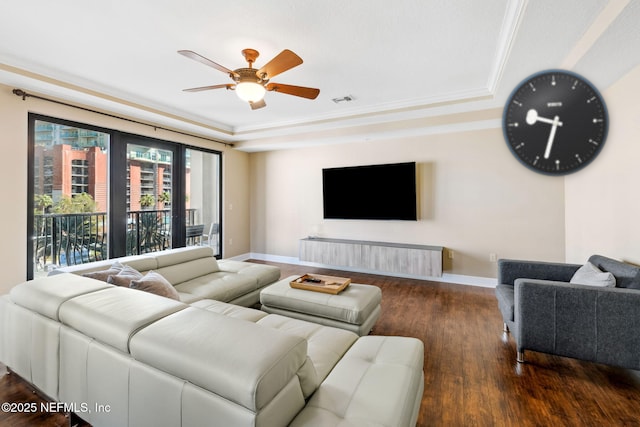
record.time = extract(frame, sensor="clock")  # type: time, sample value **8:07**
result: **9:33**
